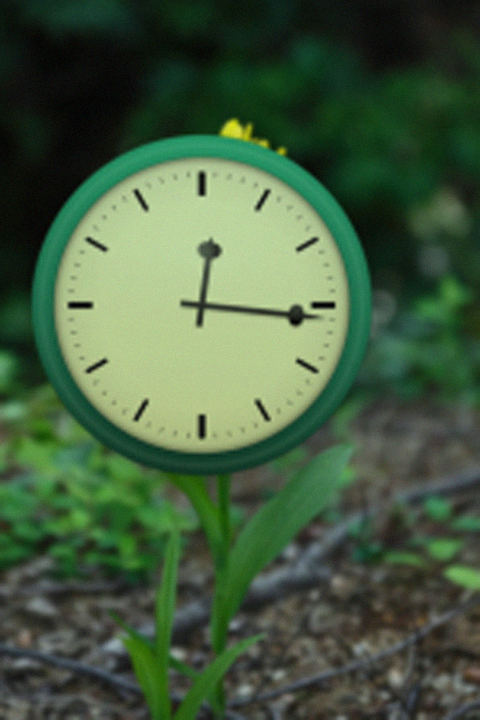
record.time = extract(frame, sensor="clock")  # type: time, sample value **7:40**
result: **12:16**
